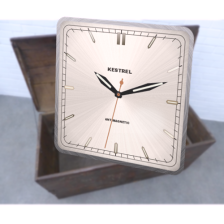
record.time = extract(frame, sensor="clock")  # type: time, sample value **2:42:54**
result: **10:11:32**
